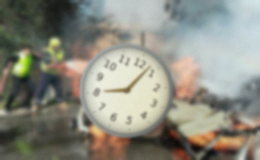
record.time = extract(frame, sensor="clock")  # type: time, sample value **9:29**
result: **8:03**
